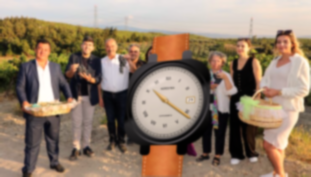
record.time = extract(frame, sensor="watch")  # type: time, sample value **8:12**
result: **10:21**
